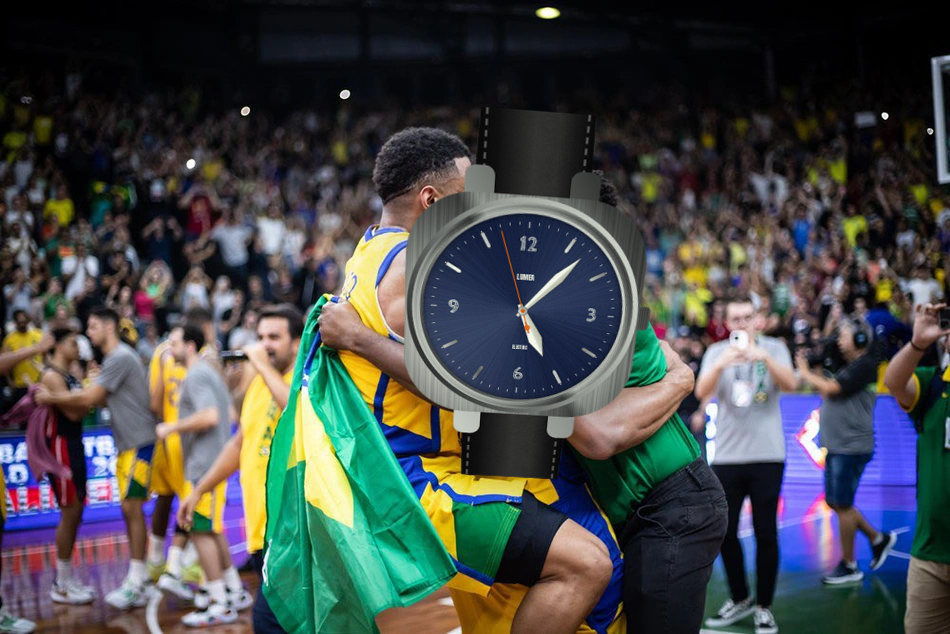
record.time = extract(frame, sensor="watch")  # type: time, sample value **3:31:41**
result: **5:06:57**
